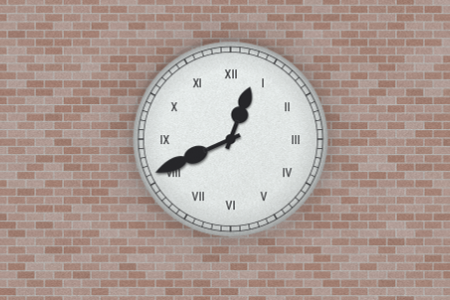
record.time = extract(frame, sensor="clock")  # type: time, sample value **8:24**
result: **12:41**
